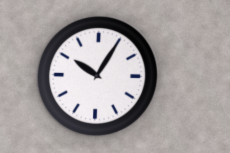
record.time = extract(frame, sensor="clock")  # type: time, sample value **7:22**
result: **10:05**
